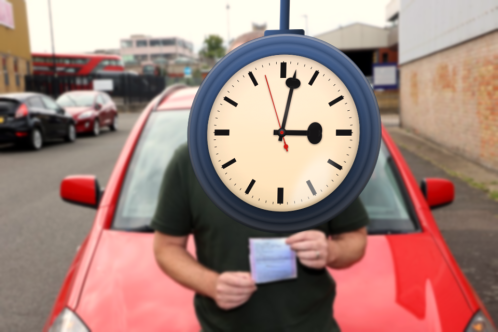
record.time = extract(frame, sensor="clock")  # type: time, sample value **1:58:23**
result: **3:01:57**
